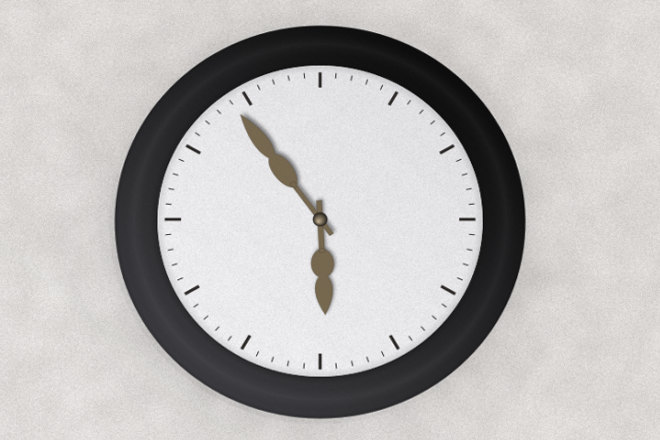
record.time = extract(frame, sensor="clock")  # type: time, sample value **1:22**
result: **5:54**
